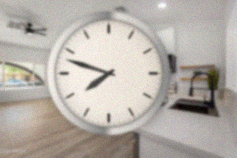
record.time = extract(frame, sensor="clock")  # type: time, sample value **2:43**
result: **7:48**
